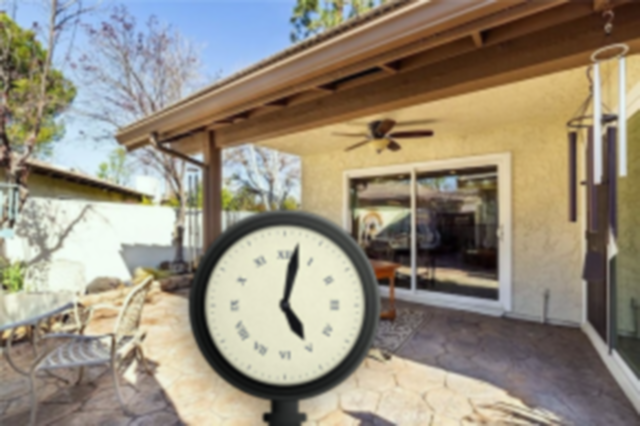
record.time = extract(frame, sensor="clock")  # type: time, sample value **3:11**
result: **5:02**
